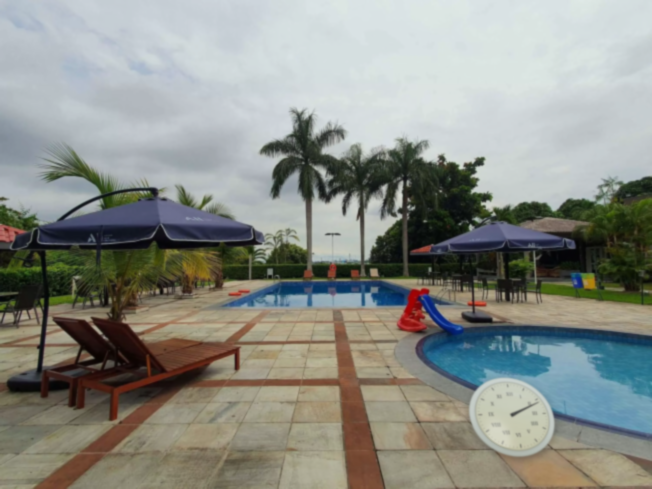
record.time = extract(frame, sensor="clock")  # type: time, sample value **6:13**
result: **2:11**
